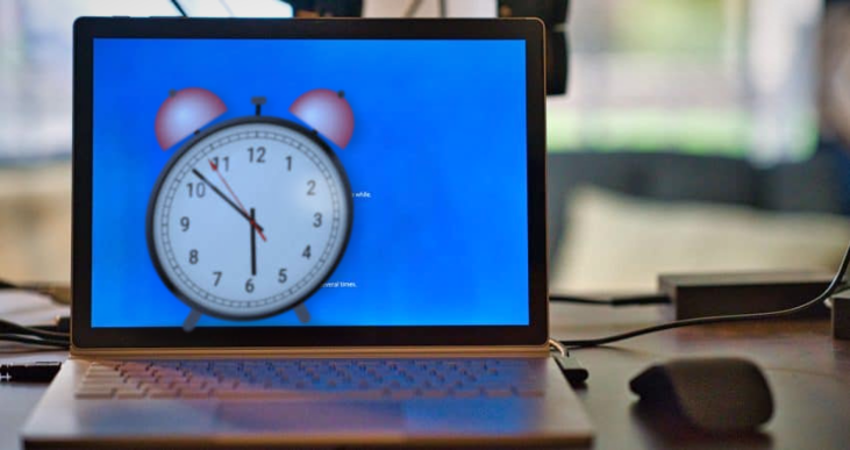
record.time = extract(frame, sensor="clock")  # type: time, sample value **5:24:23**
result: **5:51:54**
